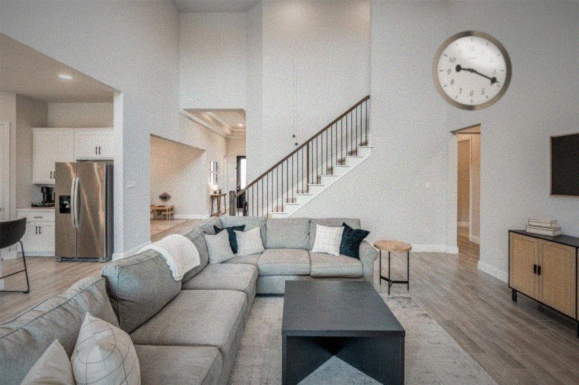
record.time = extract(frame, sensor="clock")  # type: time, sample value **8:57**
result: **9:19**
